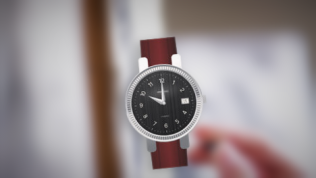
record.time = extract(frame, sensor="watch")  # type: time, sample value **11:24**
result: **10:00**
